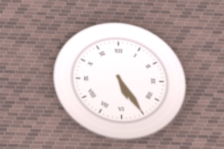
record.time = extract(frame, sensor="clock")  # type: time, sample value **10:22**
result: **5:25**
